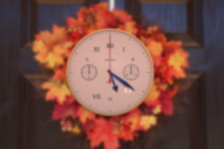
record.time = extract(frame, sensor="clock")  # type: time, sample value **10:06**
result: **5:21**
